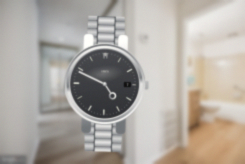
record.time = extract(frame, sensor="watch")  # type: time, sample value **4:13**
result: **4:49**
